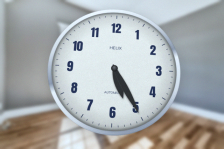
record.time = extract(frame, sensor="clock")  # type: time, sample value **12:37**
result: **5:25**
